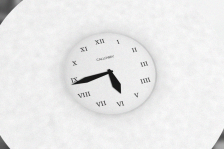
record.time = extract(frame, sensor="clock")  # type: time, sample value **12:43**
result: **5:44**
